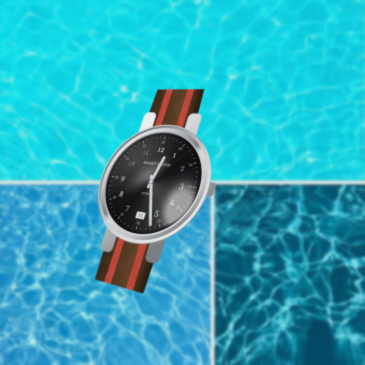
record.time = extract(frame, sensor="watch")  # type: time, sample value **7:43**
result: **12:27**
